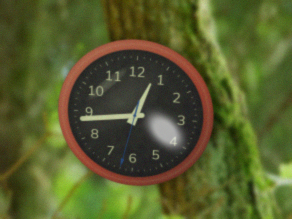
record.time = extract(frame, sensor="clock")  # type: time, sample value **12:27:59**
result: **12:43:32**
